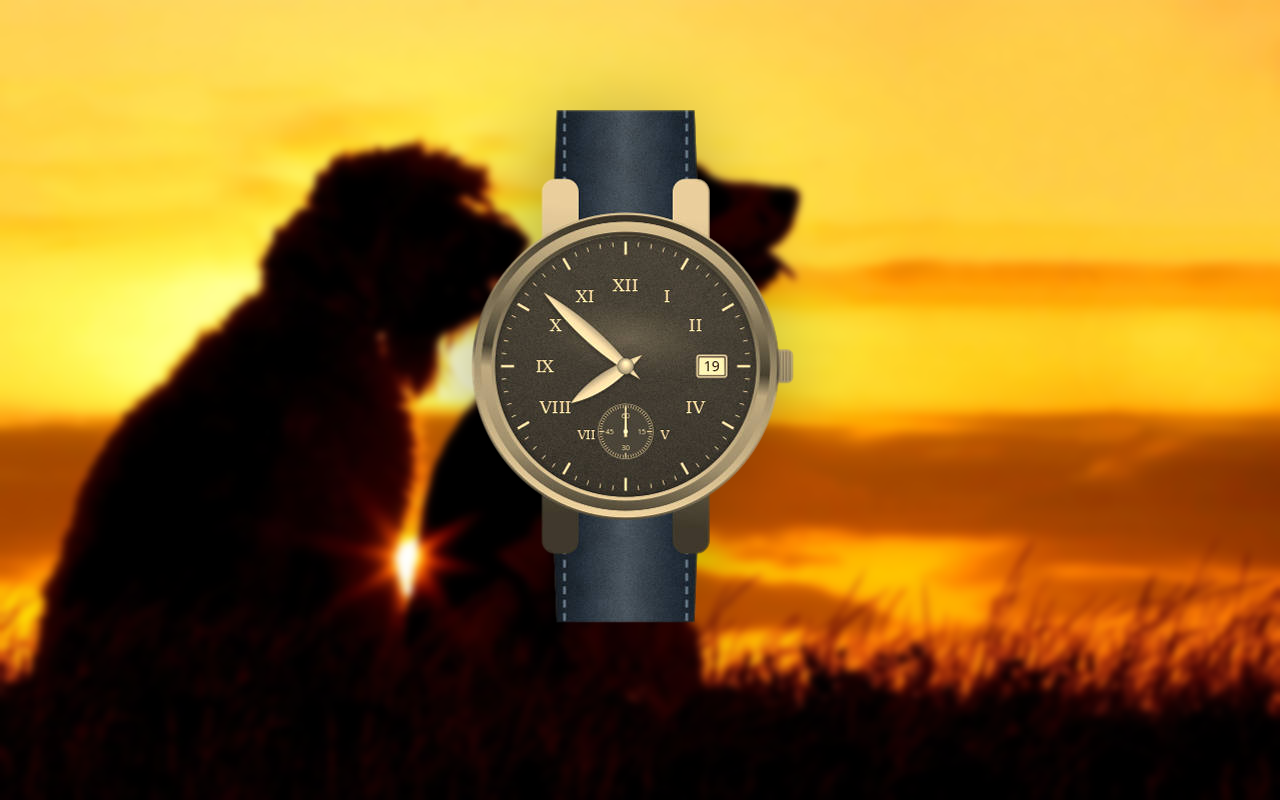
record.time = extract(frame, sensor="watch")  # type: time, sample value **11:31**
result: **7:52**
